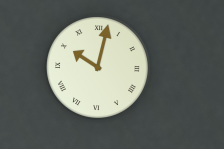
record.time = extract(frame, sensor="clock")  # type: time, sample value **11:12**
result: **10:02**
